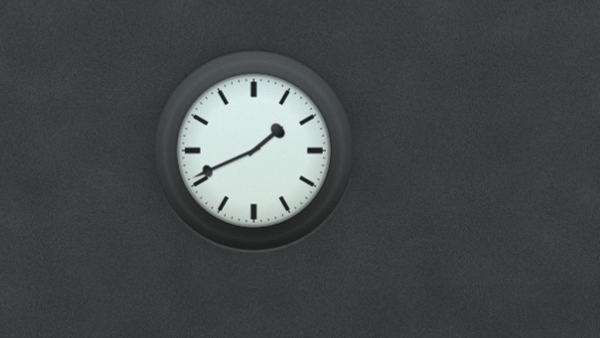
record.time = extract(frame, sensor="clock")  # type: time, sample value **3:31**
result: **1:41**
